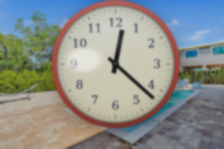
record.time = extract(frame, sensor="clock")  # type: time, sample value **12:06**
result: **12:22**
